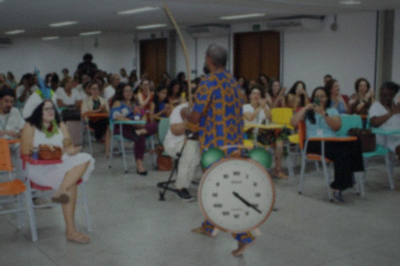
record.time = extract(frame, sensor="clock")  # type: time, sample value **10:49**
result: **4:21**
